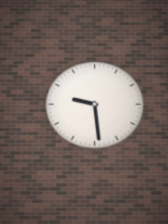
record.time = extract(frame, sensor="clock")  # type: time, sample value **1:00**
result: **9:29**
